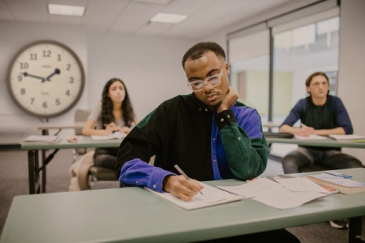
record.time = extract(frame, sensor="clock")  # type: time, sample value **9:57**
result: **1:47**
